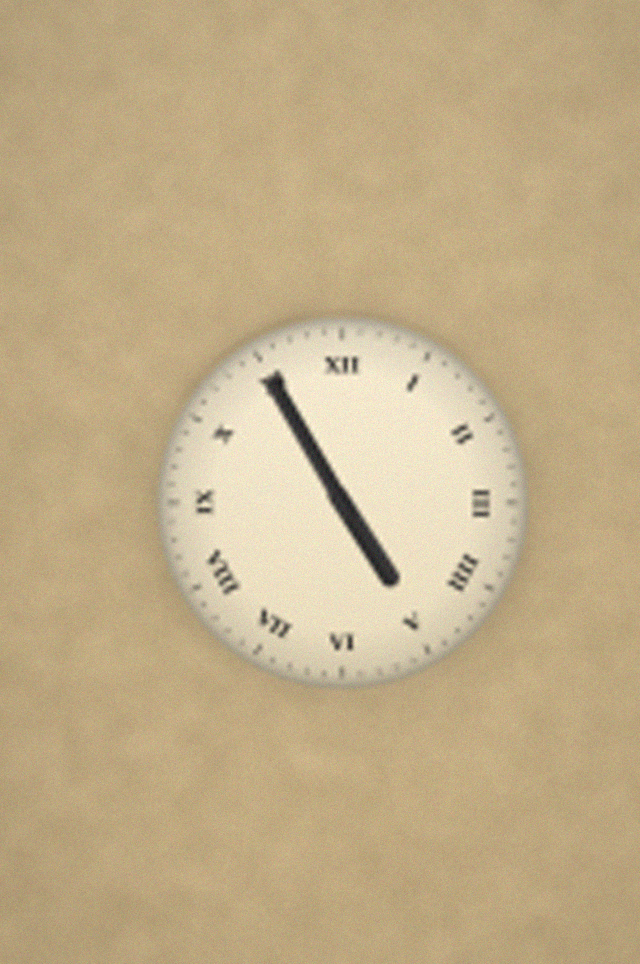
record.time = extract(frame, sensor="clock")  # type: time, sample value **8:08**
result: **4:55**
